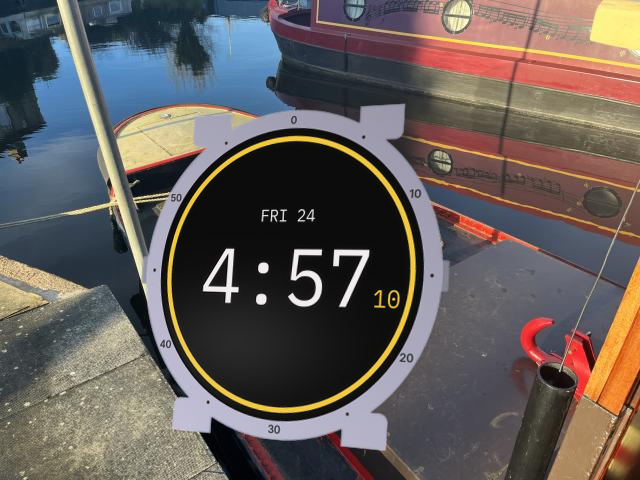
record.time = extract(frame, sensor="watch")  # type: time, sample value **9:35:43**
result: **4:57:10**
